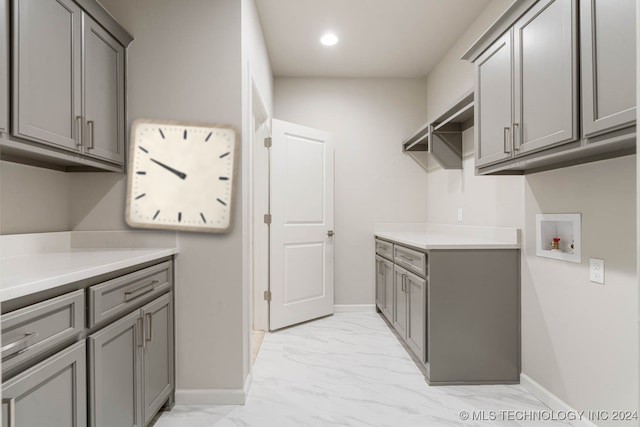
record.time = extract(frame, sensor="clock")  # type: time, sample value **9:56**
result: **9:49**
